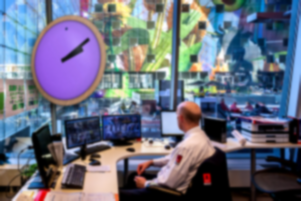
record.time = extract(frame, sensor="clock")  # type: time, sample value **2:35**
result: **2:09**
